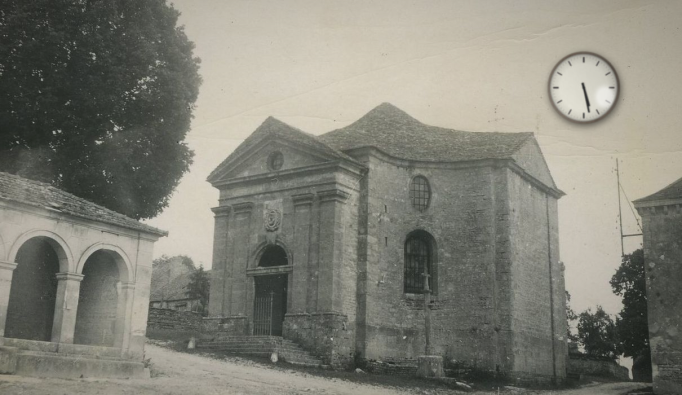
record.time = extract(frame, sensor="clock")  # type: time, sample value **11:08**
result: **5:28**
